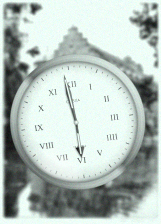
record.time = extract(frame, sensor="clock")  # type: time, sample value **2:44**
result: **5:59**
